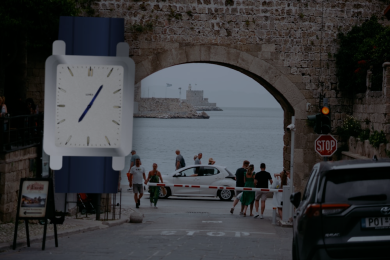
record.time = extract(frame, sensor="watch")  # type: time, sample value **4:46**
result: **7:05**
